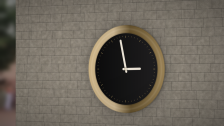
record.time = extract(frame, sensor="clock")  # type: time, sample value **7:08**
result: **2:58**
